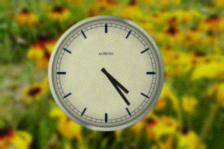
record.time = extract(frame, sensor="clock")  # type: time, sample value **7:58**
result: **4:24**
